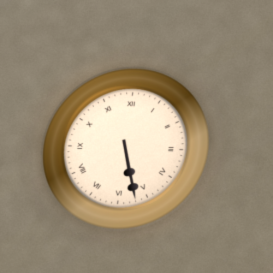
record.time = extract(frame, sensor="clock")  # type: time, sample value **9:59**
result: **5:27**
